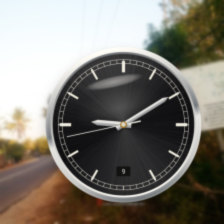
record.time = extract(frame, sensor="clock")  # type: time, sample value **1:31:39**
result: **9:09:43**
